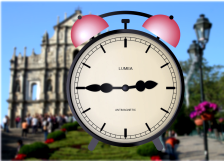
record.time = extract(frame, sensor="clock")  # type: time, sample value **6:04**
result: **2:45**
